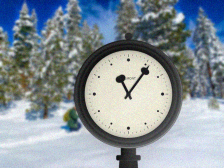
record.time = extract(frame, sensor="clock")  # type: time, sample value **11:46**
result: **11:06**
